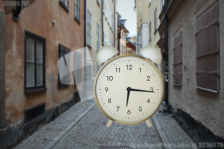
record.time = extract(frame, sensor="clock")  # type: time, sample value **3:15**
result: **6:16**
